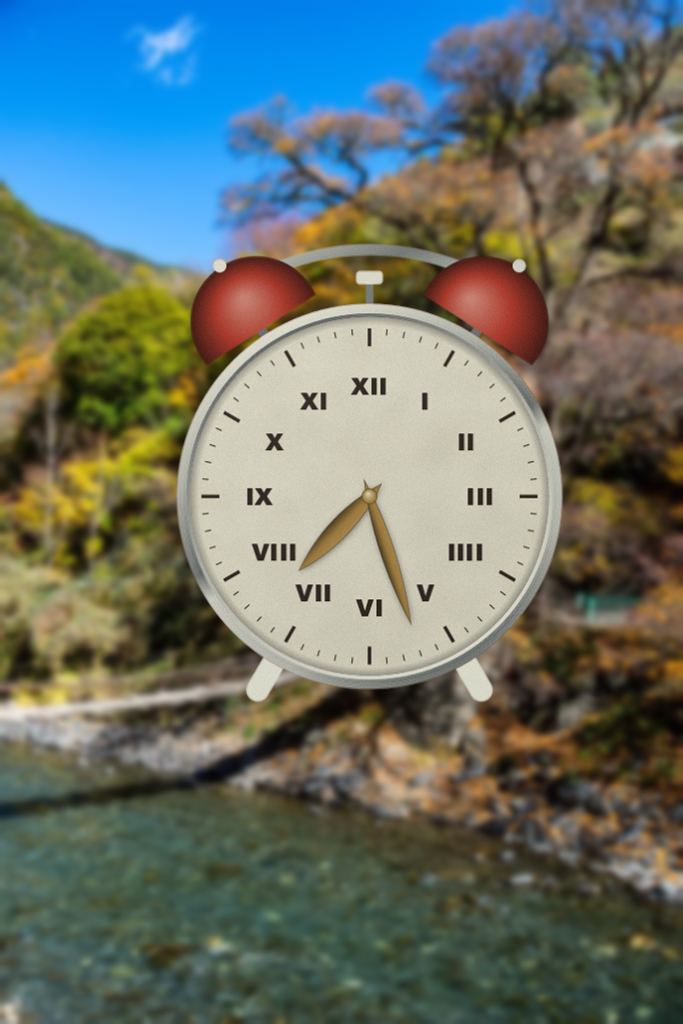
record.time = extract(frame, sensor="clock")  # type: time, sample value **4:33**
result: **7:27**
